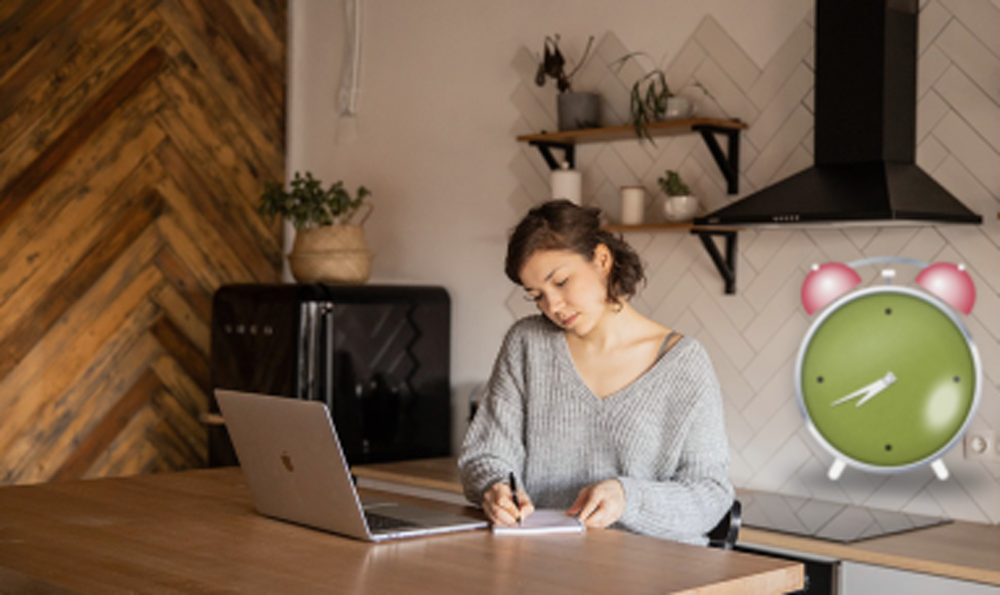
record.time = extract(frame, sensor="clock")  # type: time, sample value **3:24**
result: **7:41**
